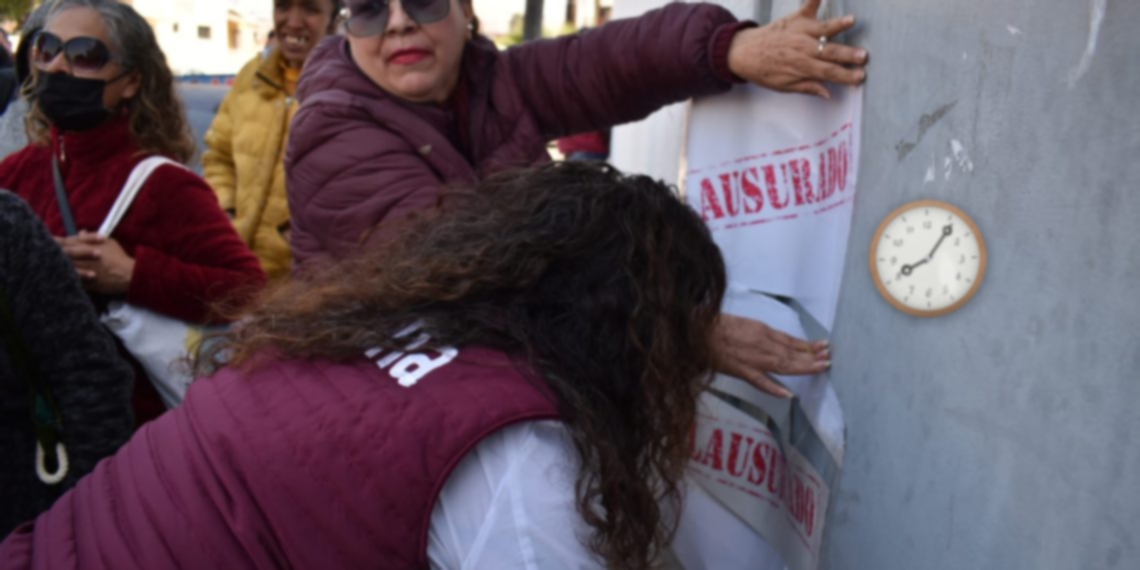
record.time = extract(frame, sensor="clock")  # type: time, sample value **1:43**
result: **8:06**
